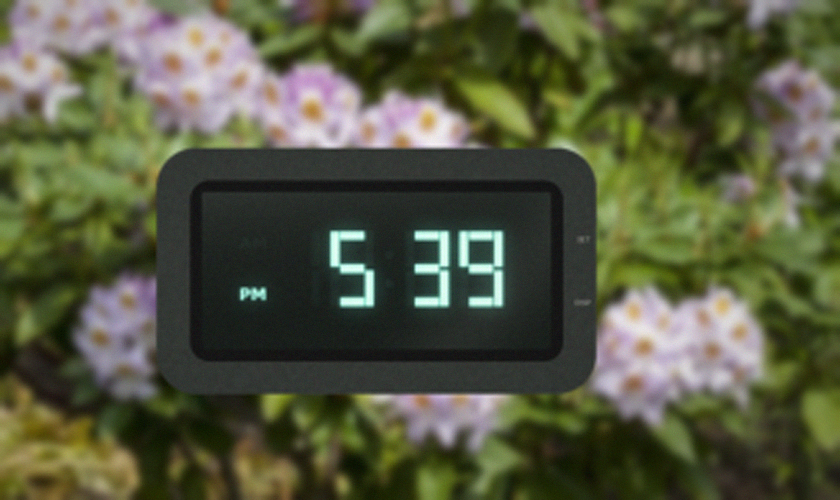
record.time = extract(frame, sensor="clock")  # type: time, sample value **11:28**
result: **5:39**
